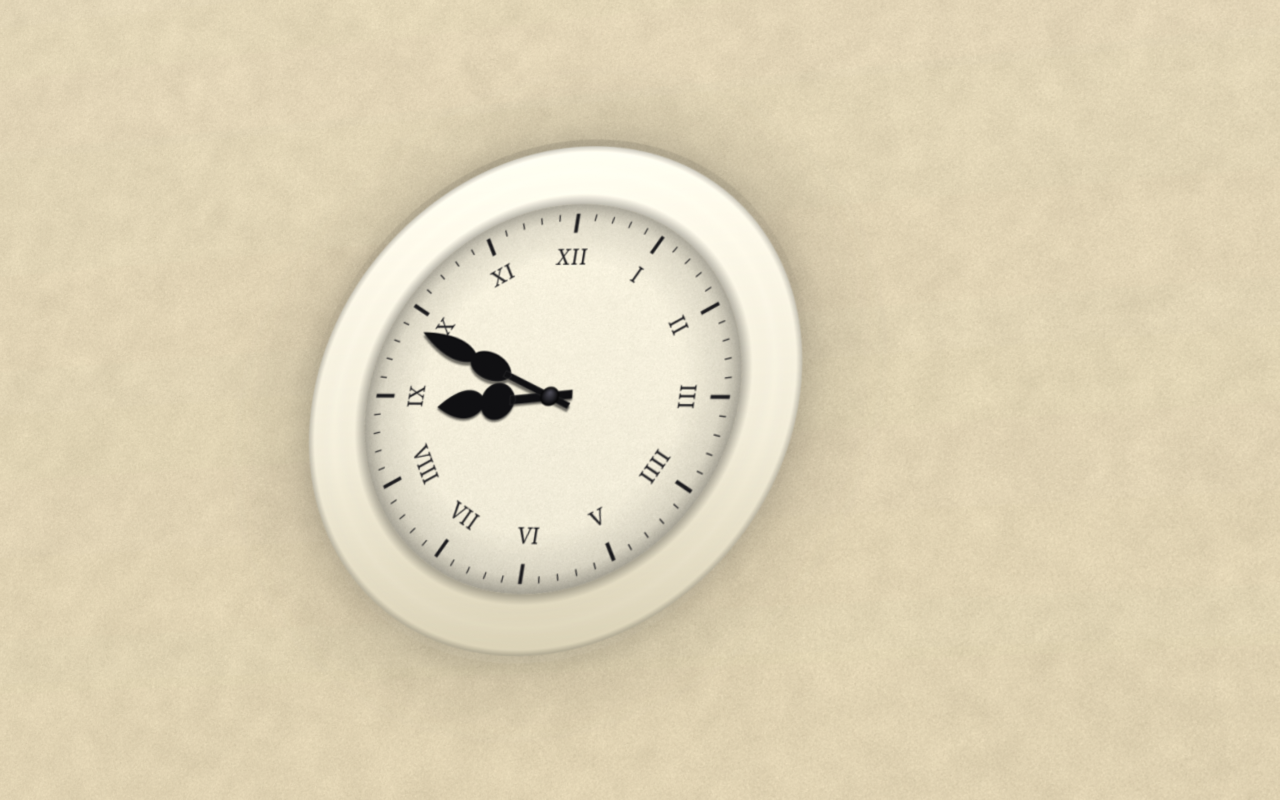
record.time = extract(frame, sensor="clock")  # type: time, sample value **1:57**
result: **8:49**
